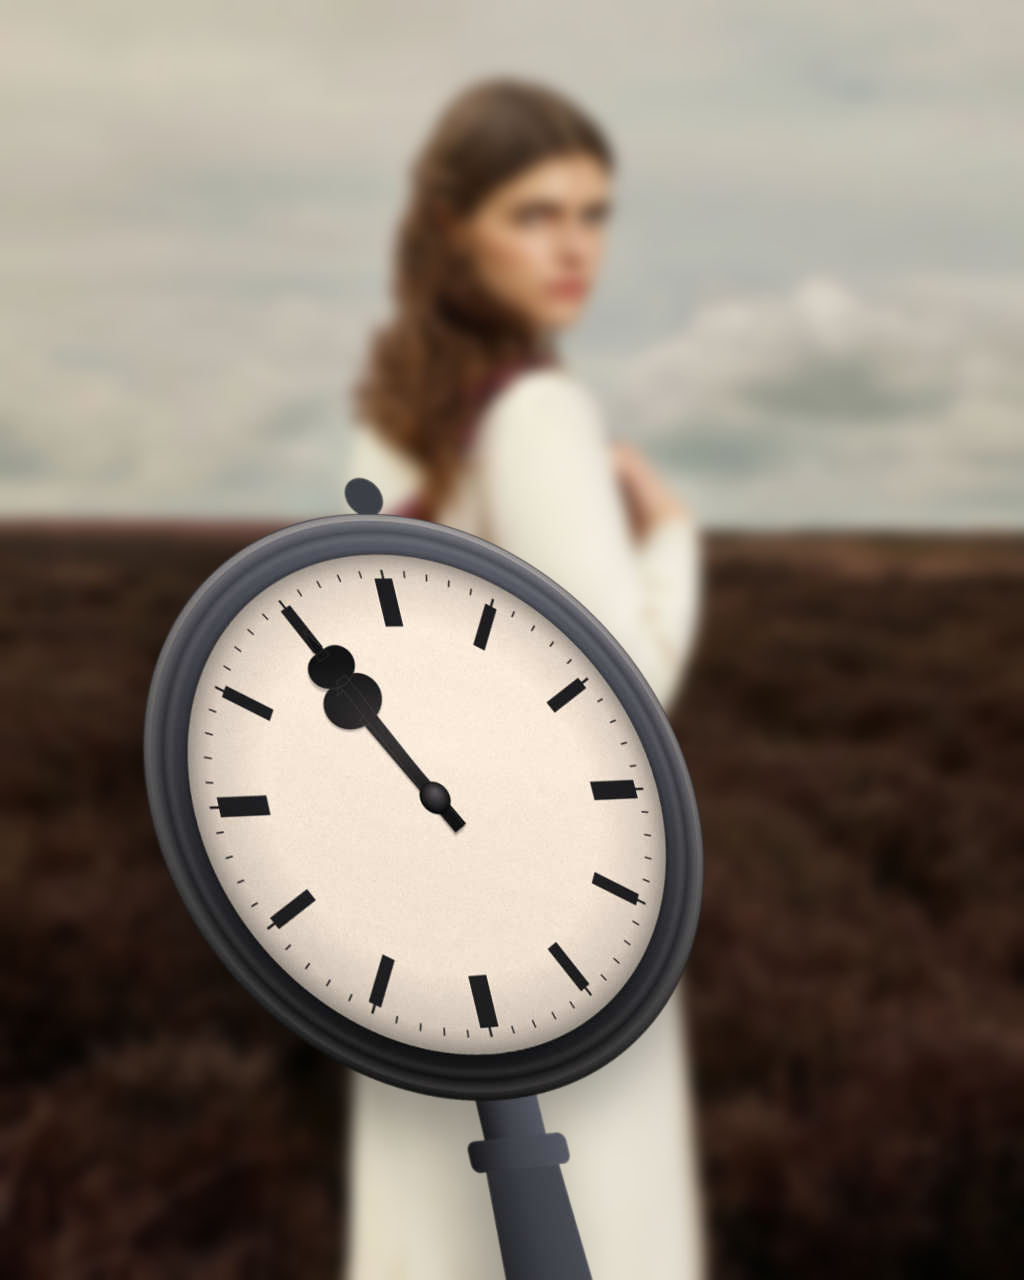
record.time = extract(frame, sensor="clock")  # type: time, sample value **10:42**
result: **10:55**
